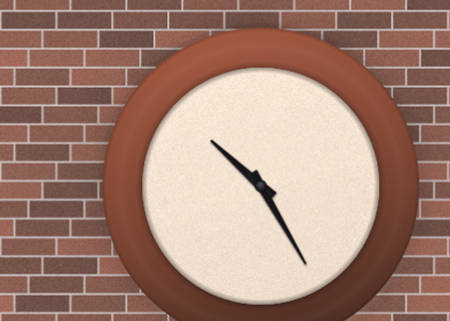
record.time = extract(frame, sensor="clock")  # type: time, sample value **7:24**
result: **10:25**
